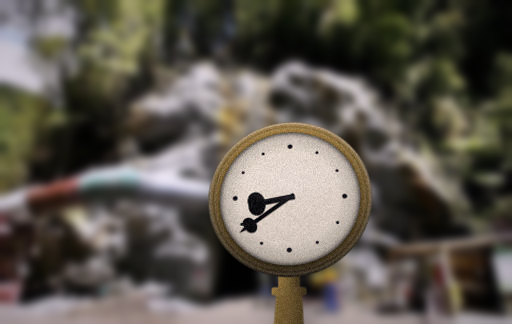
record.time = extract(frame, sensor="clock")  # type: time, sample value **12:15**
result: **8:39**
